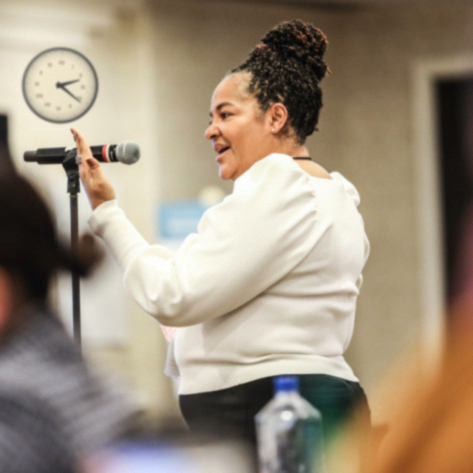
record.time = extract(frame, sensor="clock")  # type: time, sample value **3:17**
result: **2:21**
